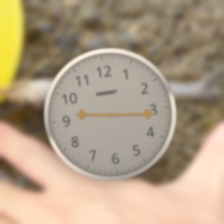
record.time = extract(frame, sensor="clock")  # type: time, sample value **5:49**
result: **9:16**
